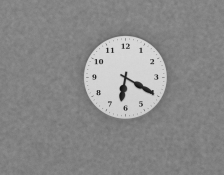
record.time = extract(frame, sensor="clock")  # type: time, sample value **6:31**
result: **6:20**
